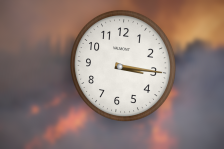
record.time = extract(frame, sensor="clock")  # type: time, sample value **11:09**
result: **3:15**
